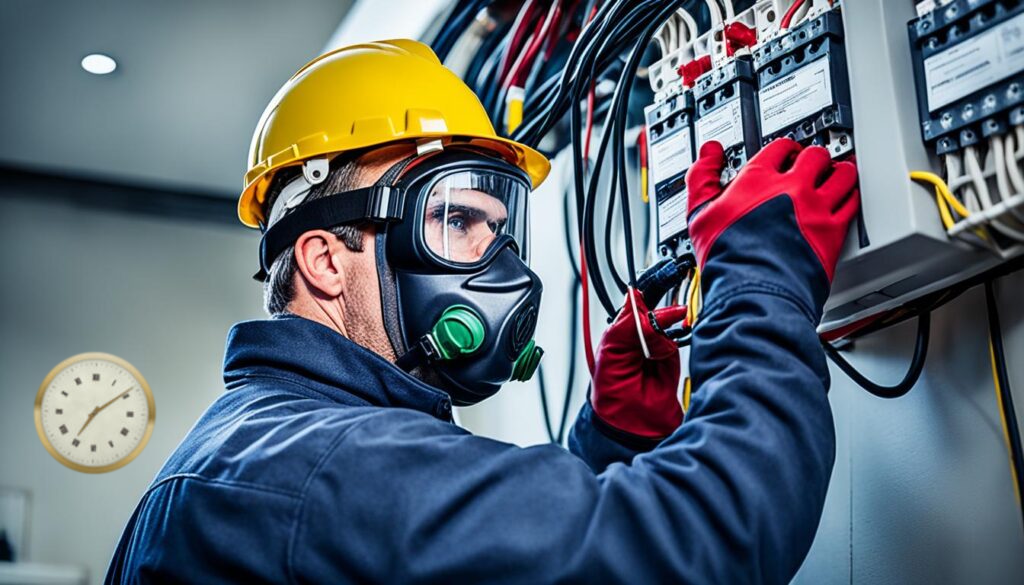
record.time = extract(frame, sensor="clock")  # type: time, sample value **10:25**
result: **7:09**
